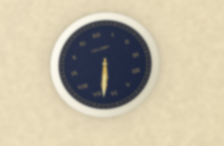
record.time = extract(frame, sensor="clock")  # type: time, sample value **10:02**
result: **6:33**
